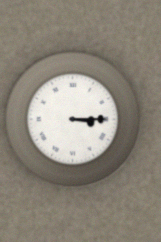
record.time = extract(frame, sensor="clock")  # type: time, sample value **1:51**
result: **3:15**
